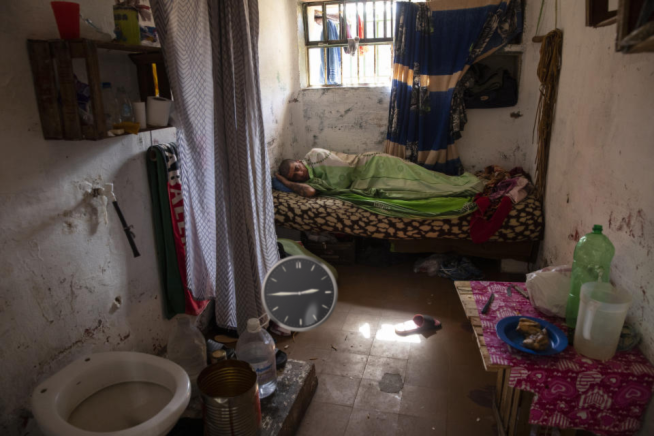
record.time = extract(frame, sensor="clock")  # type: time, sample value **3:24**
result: **2:45**
